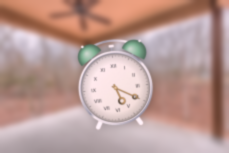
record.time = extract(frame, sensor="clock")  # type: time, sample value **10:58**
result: **5:20**
